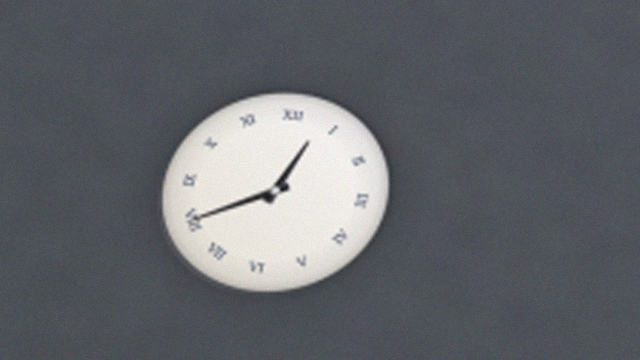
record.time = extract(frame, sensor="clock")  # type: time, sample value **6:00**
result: **12:40**
